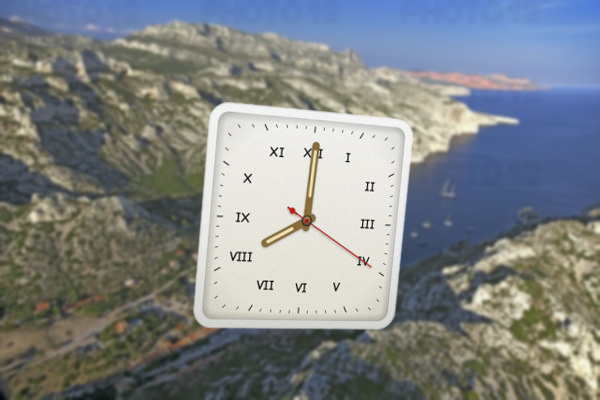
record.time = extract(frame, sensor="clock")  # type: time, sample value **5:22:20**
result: **8:00:20**
